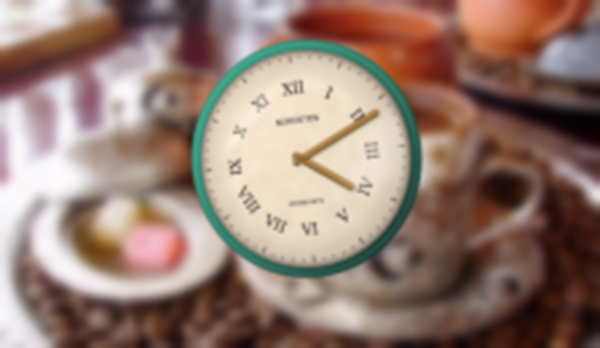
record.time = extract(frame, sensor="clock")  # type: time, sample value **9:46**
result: **4:11**
